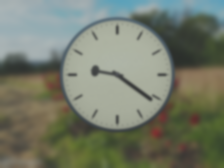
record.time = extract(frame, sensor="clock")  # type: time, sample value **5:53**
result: **9:21**
